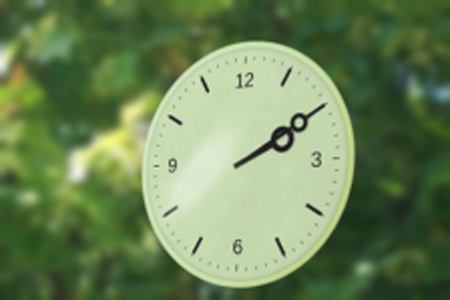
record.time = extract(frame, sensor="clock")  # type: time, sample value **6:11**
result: **2:10**
